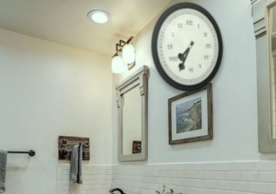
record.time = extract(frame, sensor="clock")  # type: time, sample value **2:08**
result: **7:35**
